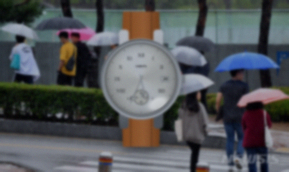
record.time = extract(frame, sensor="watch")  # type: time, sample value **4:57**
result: **5:34**
